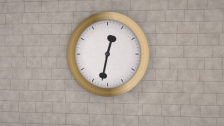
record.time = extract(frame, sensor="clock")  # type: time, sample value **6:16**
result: **12:32**
